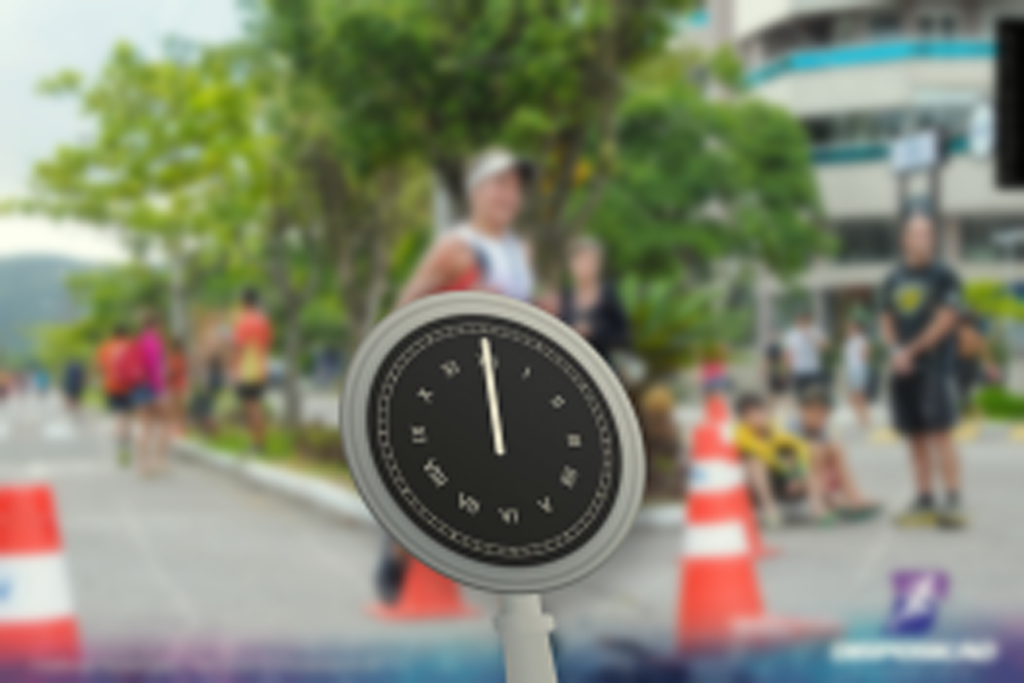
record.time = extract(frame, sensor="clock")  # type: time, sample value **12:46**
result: **12:00**
